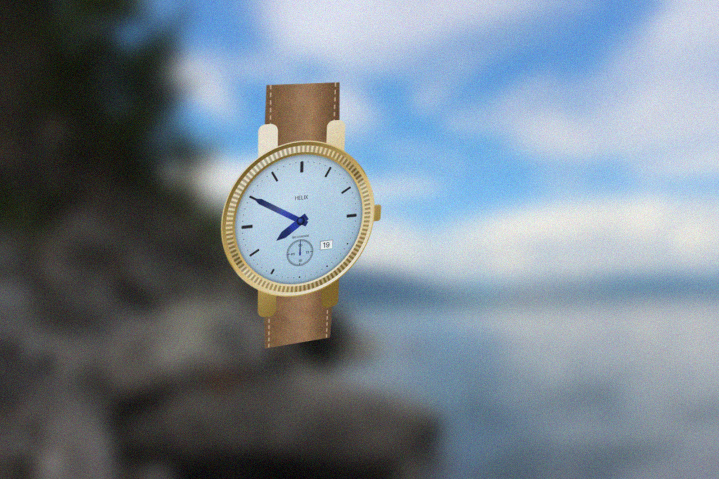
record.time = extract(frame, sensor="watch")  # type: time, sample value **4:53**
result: **7:50**
